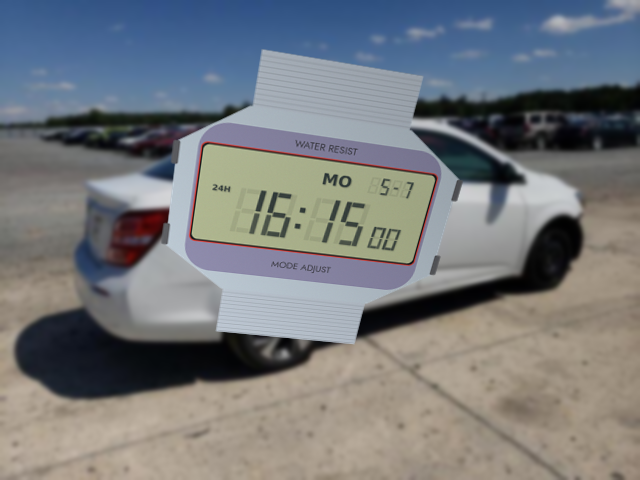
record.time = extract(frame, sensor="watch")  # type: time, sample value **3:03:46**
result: **16:15:00**
